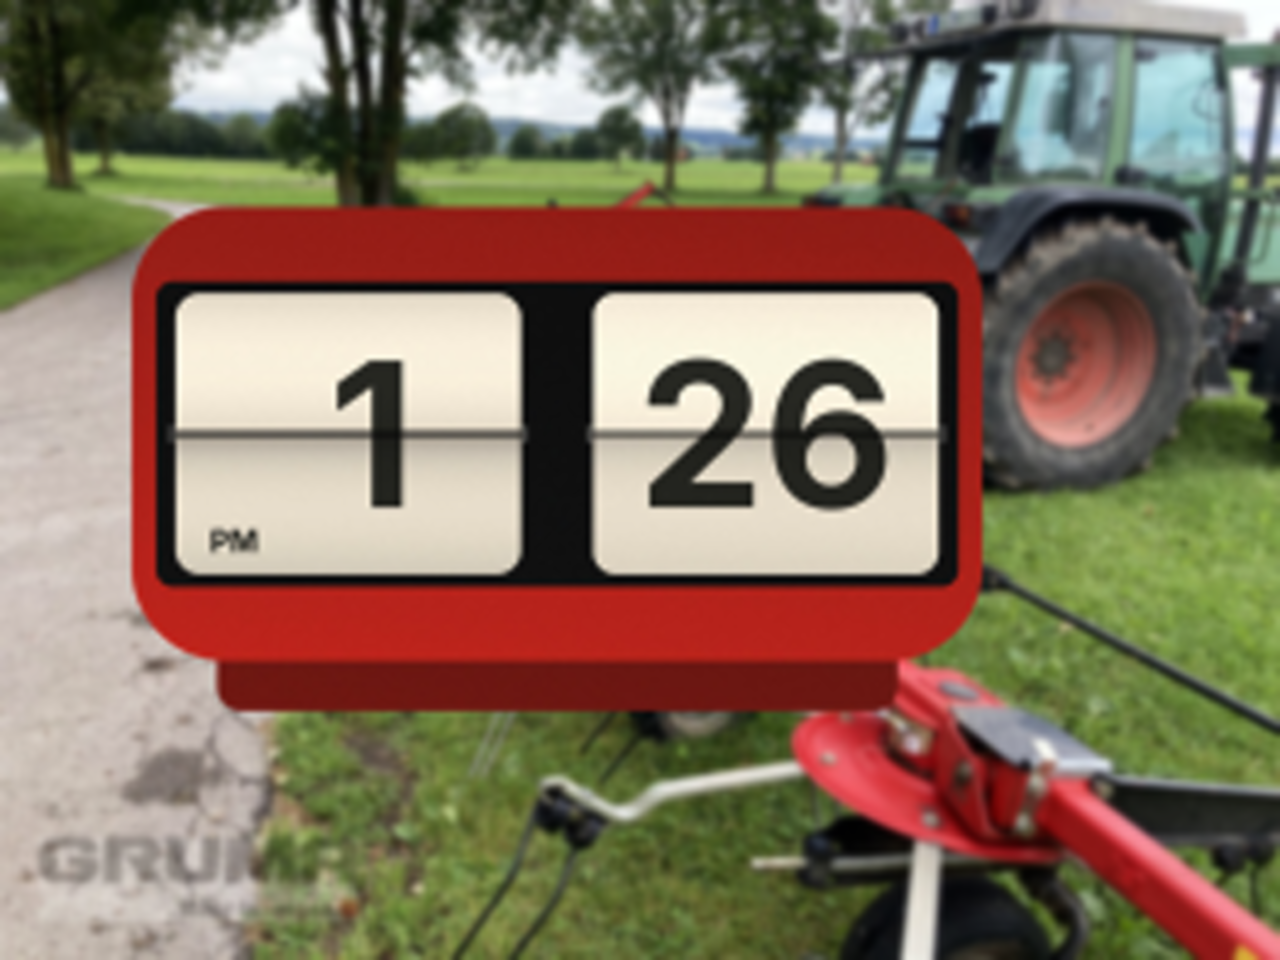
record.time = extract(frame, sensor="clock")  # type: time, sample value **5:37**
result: **1:26**
